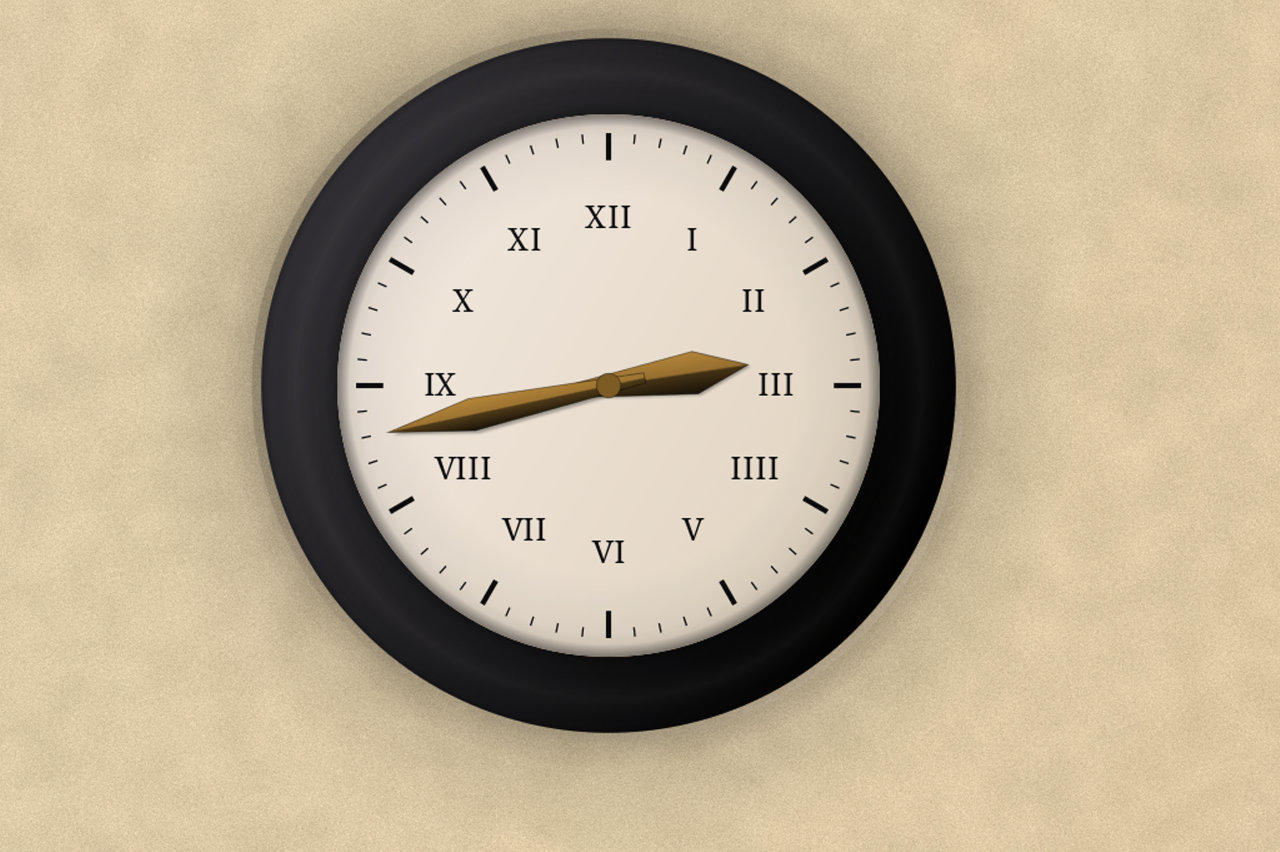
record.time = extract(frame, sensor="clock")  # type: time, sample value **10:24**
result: **2:43**
